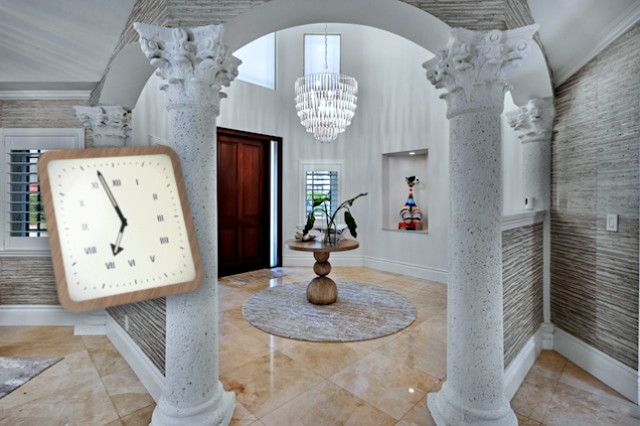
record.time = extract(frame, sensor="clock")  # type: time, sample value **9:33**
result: **6:57**
